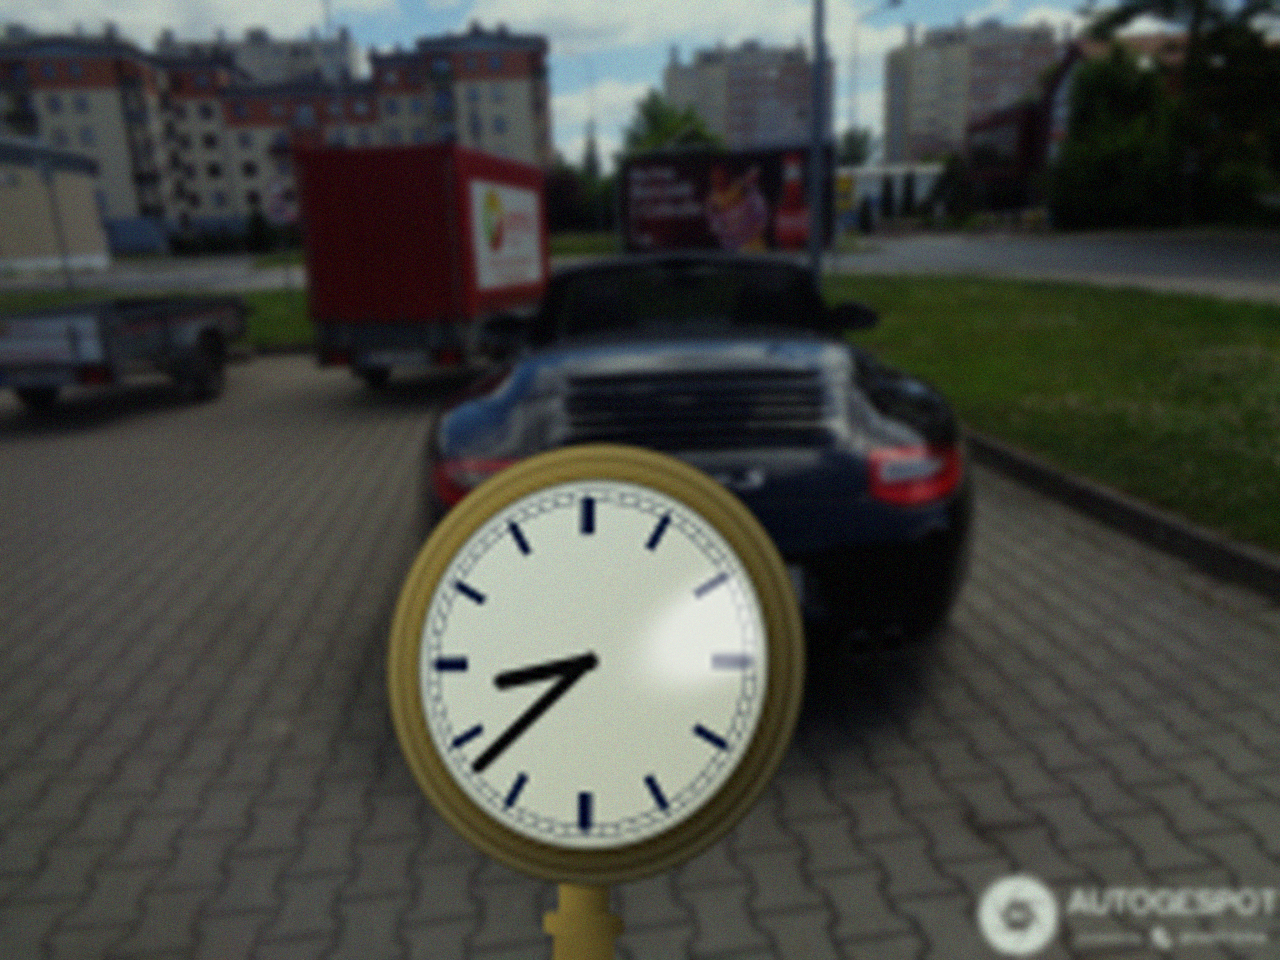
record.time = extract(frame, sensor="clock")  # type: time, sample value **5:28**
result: **8:38**
